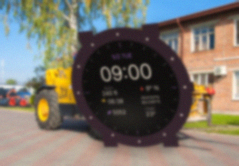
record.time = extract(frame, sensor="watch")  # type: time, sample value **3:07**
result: **9:00**
